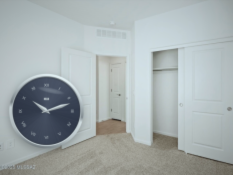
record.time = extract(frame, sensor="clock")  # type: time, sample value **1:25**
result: **10:12**
